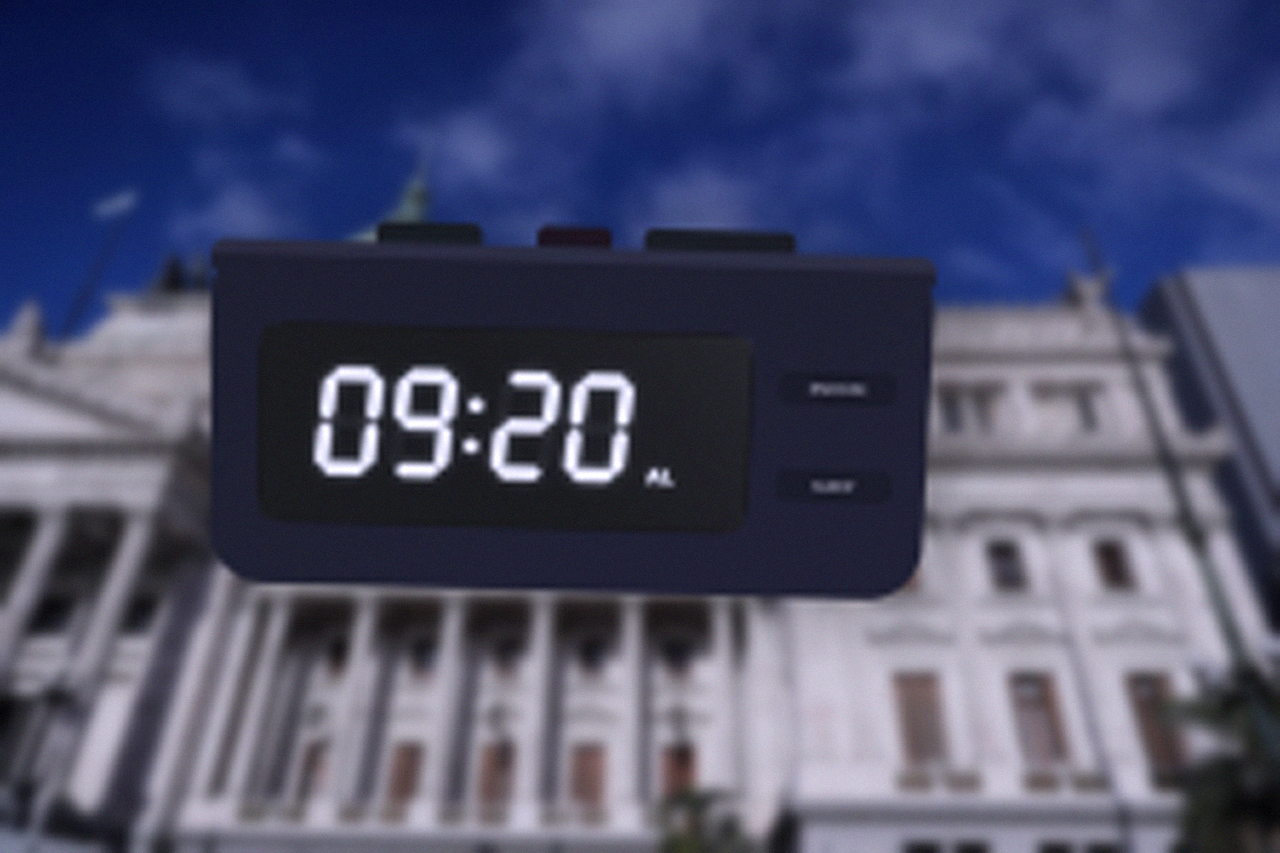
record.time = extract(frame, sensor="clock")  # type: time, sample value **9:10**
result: **9:20**
